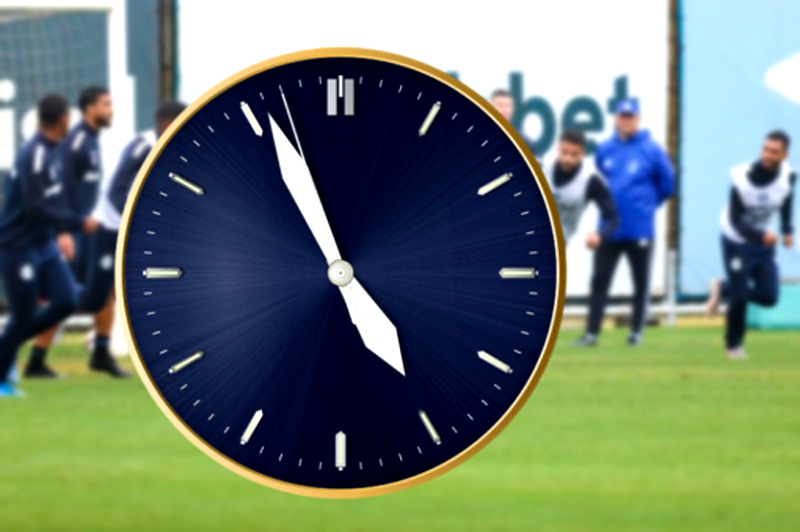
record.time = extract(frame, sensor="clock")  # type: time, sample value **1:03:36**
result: **4:55:57**
